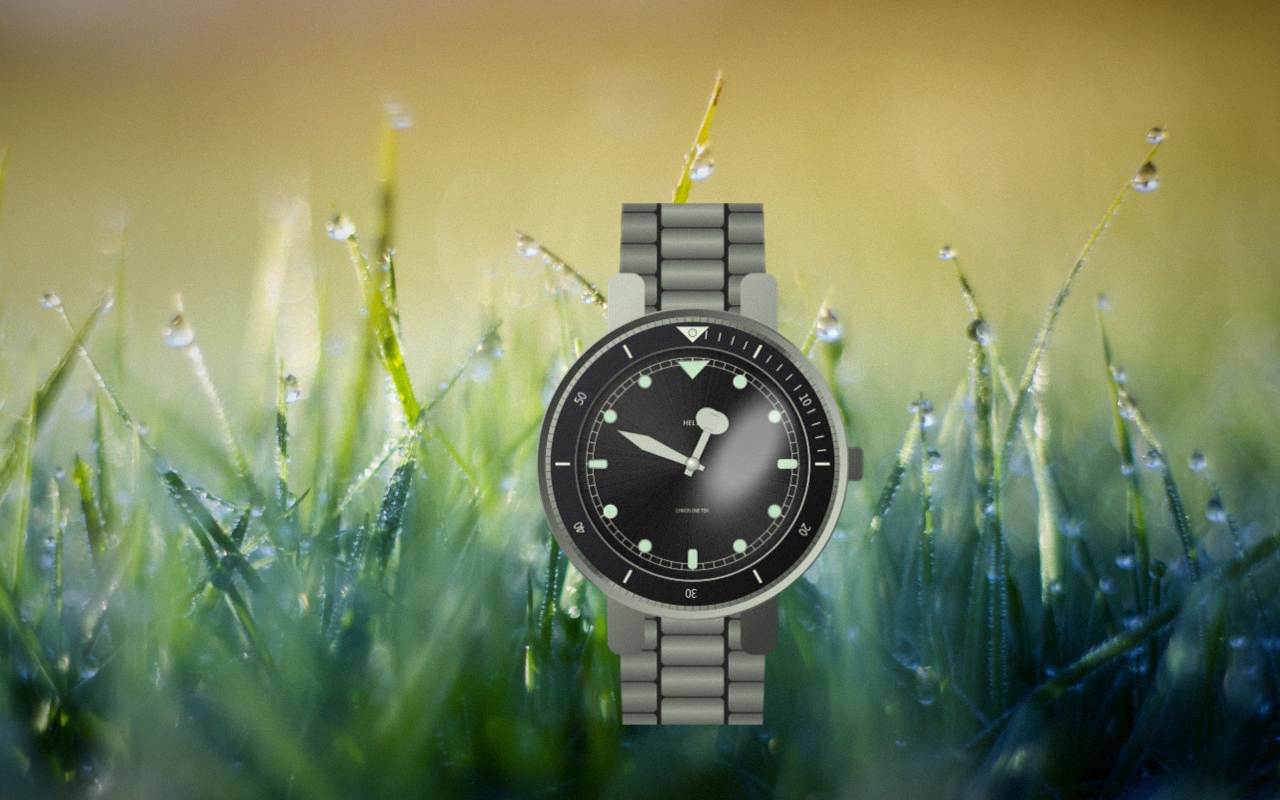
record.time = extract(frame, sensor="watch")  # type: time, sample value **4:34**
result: **12:49**
